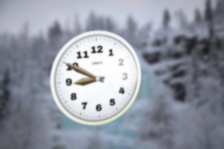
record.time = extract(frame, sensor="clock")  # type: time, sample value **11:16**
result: **8:50**
